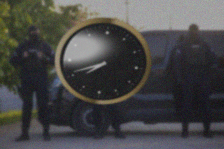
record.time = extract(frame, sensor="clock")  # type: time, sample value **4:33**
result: **7:41**
